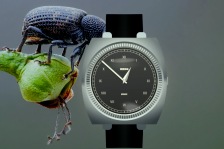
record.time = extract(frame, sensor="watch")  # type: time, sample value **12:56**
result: **12:52**
